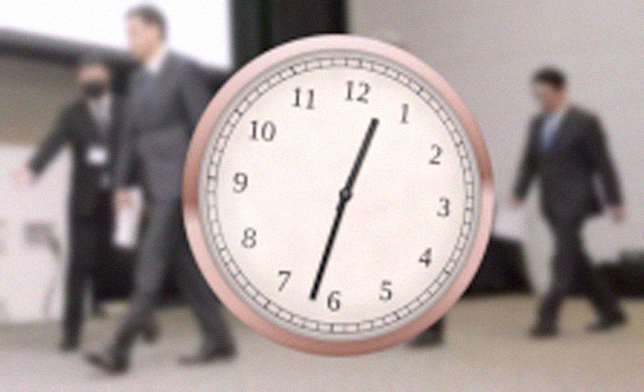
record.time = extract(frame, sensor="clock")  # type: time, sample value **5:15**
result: **12:32**
